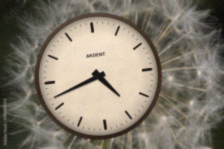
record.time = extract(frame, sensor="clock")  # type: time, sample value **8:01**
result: **4:42**
